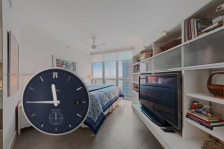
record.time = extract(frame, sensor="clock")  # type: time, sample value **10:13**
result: **11:45**
